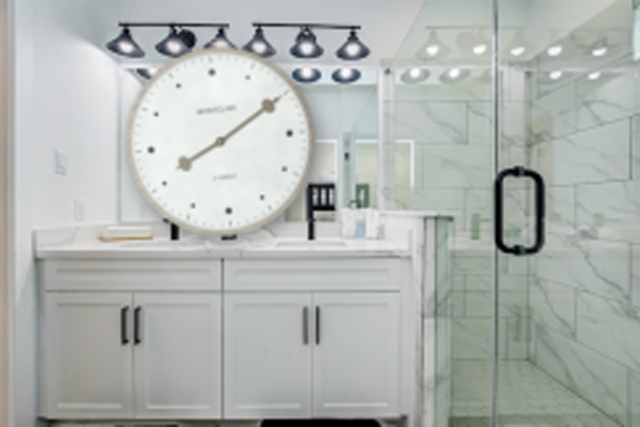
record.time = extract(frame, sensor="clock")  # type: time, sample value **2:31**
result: **8:10**
